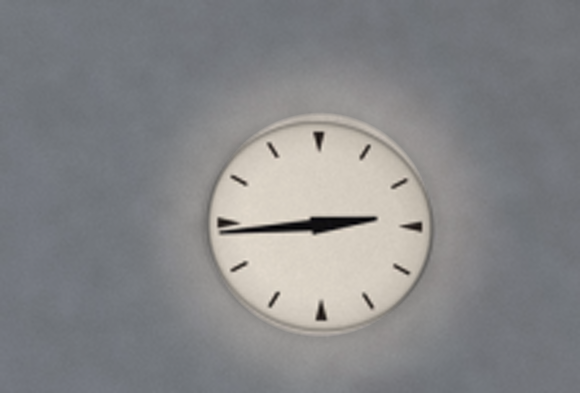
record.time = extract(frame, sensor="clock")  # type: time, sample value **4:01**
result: **2:44**
